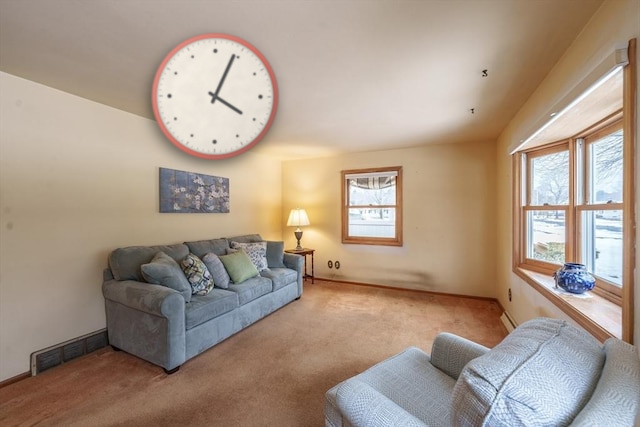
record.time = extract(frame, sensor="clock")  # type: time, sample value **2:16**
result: **4:04**
